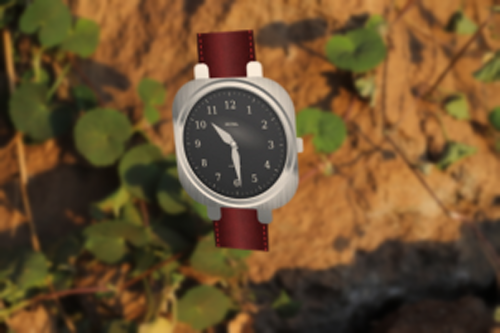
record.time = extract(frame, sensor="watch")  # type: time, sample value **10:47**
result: **10:29**
